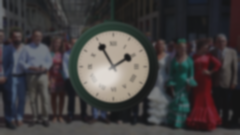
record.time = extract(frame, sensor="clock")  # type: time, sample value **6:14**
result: **1:55**
